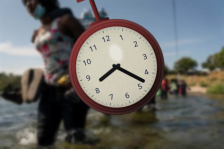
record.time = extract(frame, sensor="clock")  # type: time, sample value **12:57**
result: **8:23**
